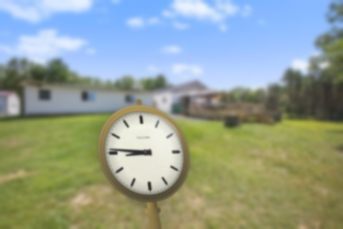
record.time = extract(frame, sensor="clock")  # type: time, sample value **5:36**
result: **8:46**
